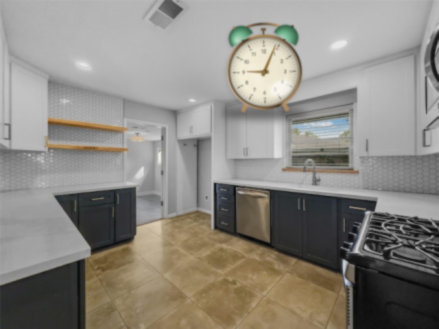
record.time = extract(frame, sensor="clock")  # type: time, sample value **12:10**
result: **9:04**
